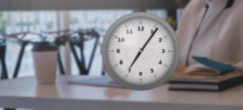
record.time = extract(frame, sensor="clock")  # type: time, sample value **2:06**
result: **7:06**
